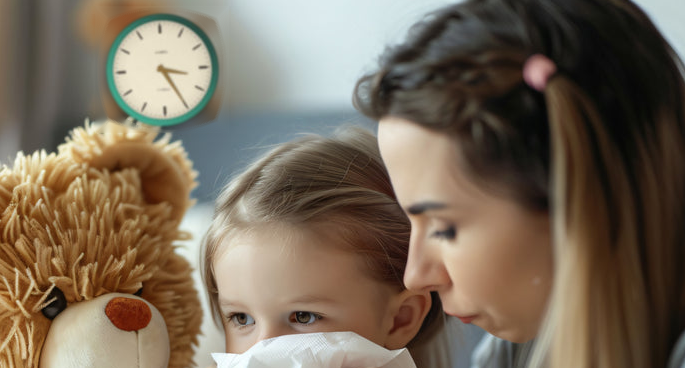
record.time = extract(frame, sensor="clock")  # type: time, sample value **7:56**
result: **3:25**
